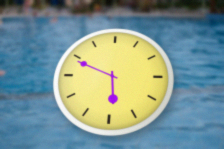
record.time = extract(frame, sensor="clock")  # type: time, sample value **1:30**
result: **5:49**
